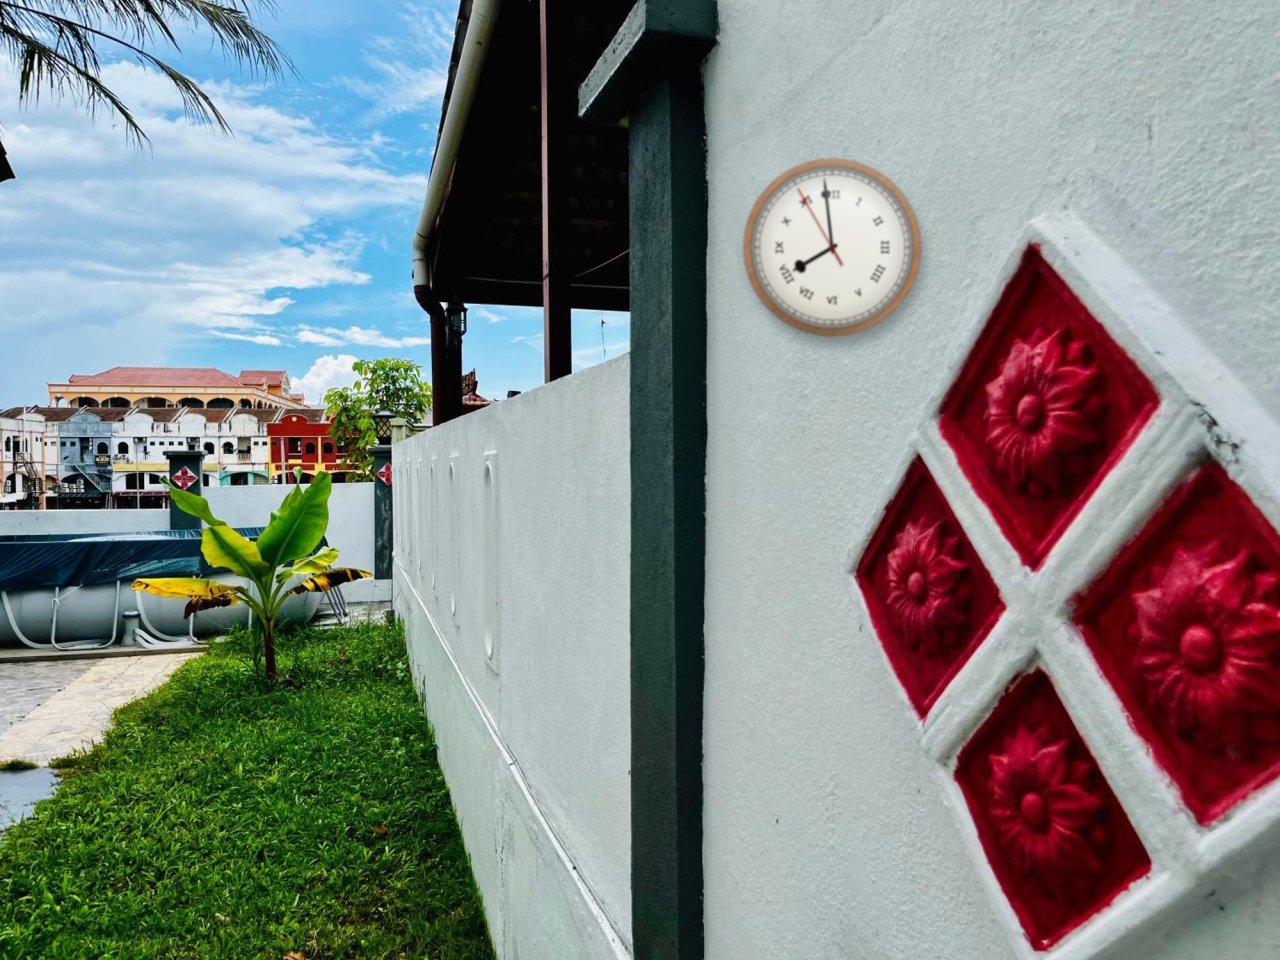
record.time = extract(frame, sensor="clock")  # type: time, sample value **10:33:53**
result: **7:58:55**
